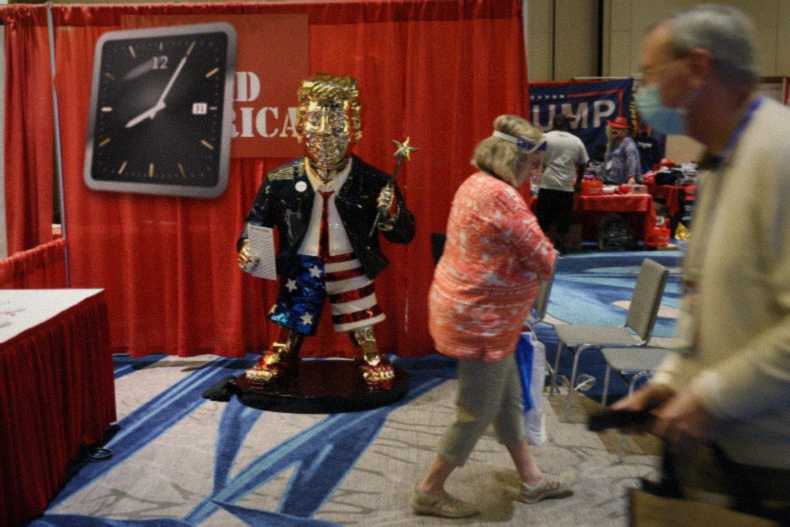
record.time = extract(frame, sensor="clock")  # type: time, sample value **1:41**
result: **8:05**
